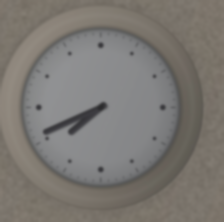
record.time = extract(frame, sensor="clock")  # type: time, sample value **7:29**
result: **7:41**
